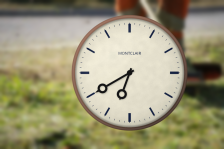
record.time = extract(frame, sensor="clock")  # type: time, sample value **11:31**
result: **6:40**
